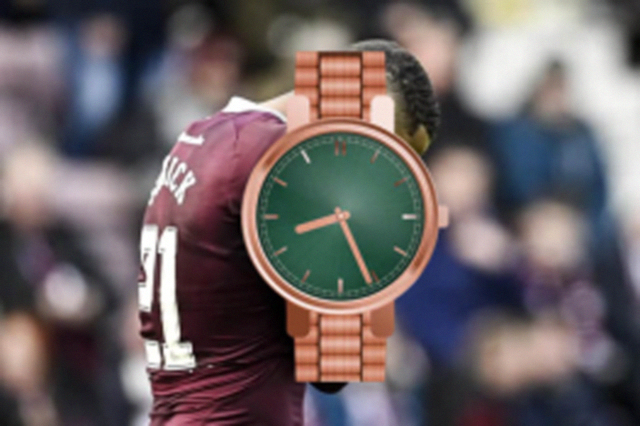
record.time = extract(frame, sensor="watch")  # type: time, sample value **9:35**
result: **8:26**
